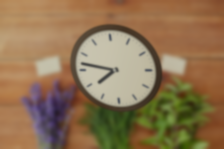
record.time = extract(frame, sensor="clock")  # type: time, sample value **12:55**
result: **7:47**
